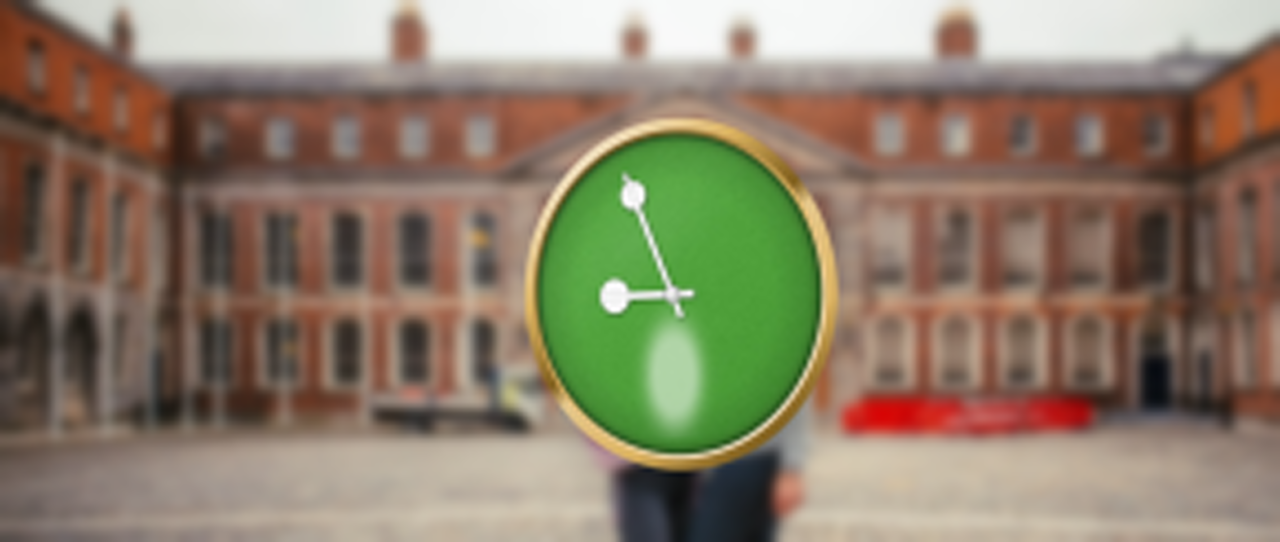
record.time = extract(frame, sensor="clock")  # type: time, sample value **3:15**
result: **8:56**
